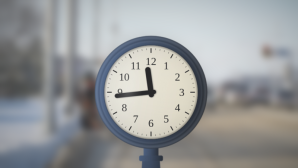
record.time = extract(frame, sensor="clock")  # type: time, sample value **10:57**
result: **11:44**
